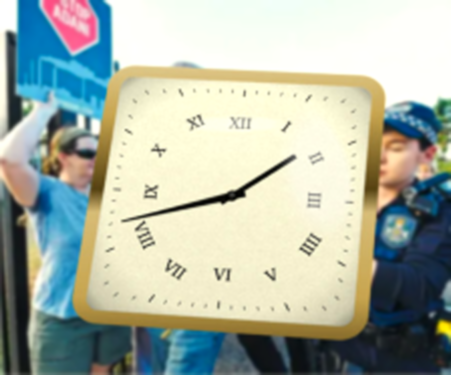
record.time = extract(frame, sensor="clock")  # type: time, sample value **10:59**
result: **1:42**
